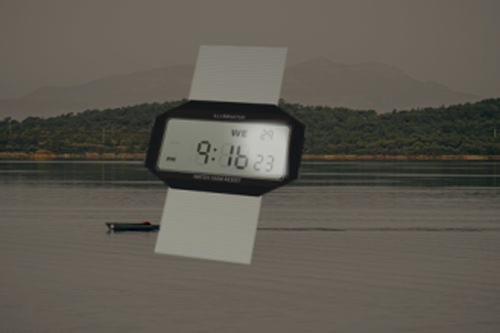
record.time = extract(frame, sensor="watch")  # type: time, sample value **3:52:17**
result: **9:16:23**
